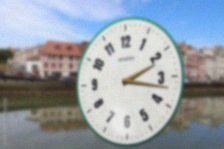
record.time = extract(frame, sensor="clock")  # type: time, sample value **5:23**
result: **2:17**
